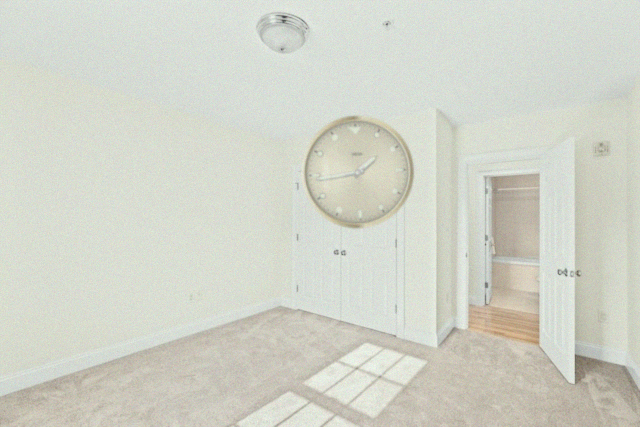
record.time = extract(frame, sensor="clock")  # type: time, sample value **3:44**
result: **1:44**
